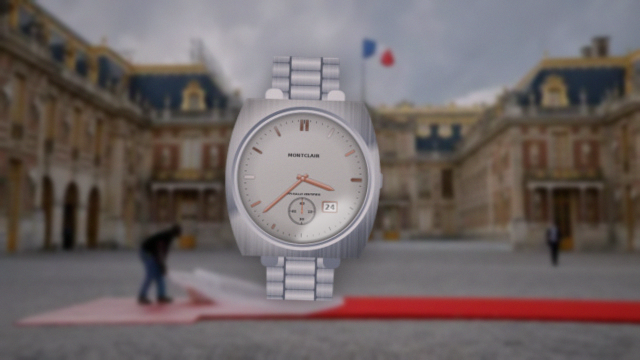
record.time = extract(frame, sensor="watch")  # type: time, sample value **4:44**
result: **3:38**
